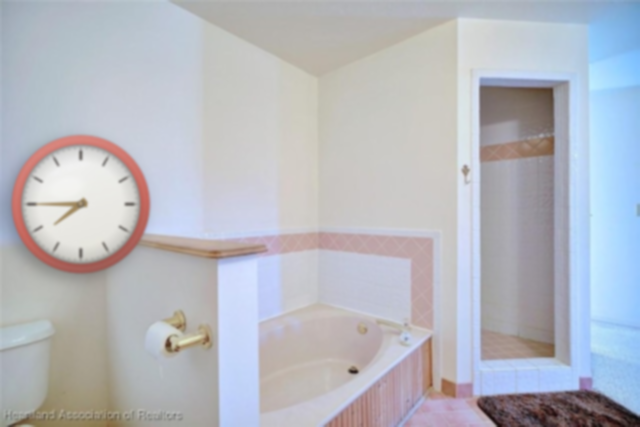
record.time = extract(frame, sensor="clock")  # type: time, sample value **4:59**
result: **7:45**
